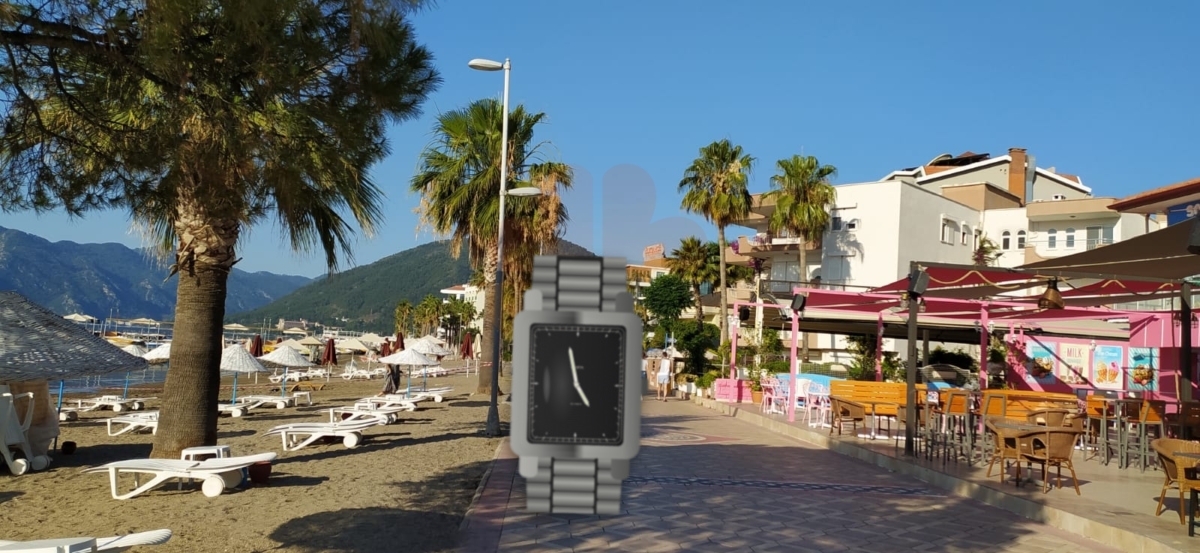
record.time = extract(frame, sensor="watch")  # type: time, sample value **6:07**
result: **4:58**
